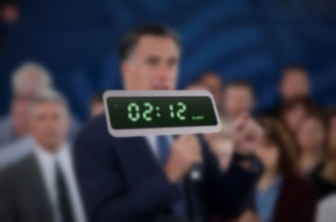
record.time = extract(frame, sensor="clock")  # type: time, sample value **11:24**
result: **2:12**
